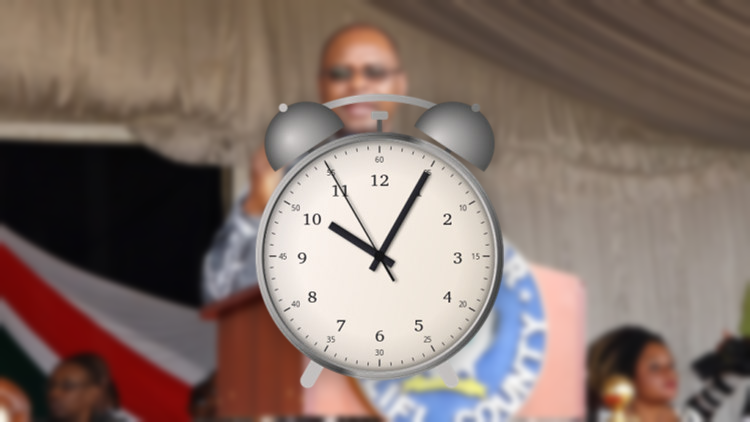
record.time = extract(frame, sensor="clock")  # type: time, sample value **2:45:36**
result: **10:04:55**
